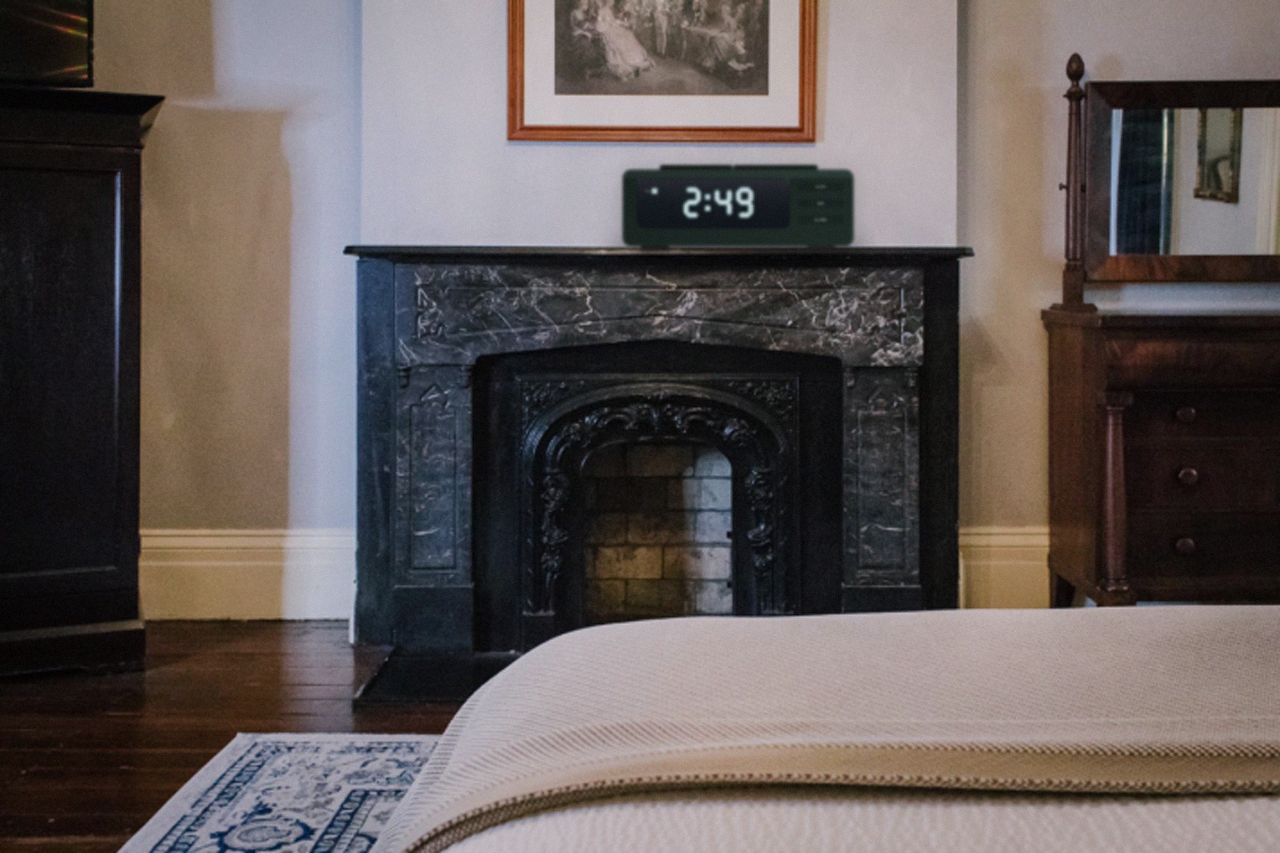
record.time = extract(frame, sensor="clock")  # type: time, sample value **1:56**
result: **2:49**
